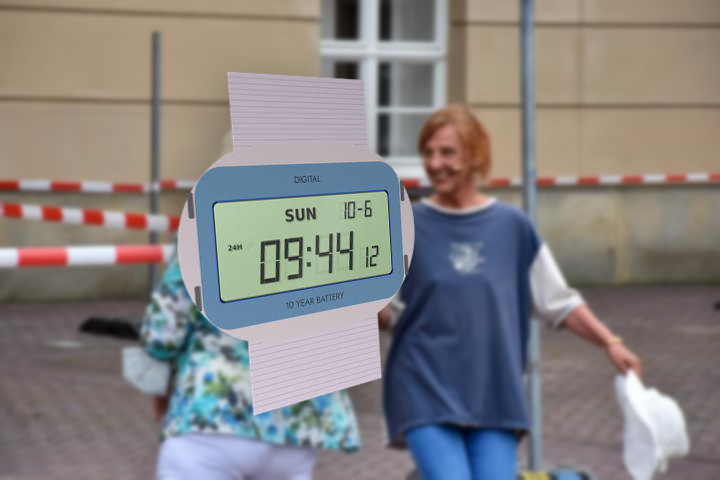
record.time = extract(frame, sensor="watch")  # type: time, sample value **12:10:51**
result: **9:44:12**
